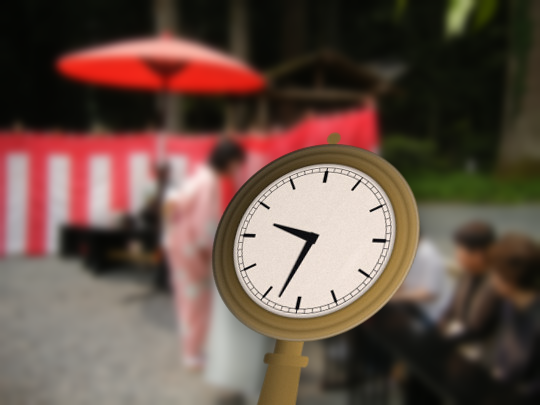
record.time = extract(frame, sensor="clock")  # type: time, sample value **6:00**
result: **9:33**
